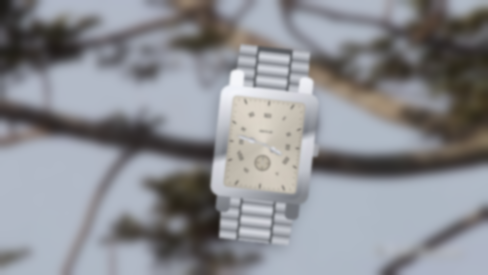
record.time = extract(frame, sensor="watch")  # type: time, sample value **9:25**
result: **3:47**
